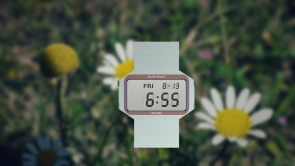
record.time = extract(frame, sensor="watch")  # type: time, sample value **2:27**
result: **6:55**
